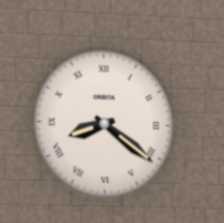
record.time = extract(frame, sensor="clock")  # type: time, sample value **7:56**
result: **8:21**
